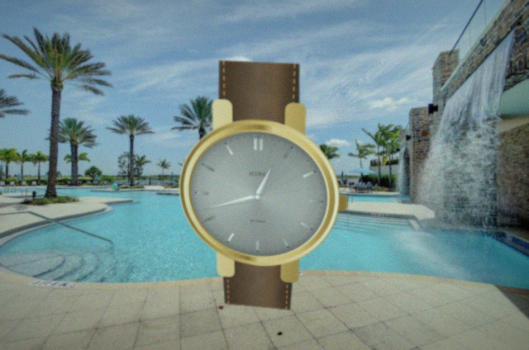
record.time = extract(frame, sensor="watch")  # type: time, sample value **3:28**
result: **12:42**
